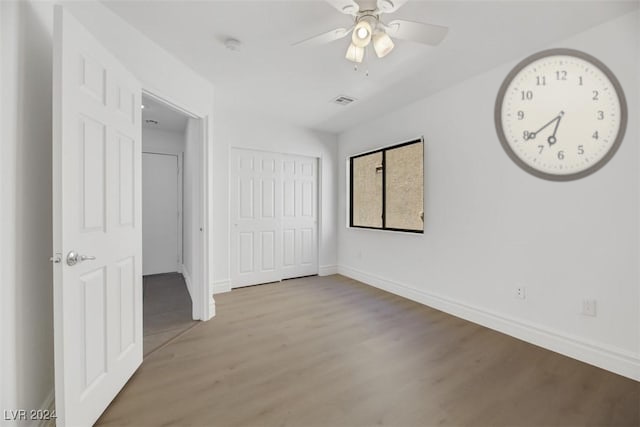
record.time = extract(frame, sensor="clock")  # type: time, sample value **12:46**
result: **6:39**
